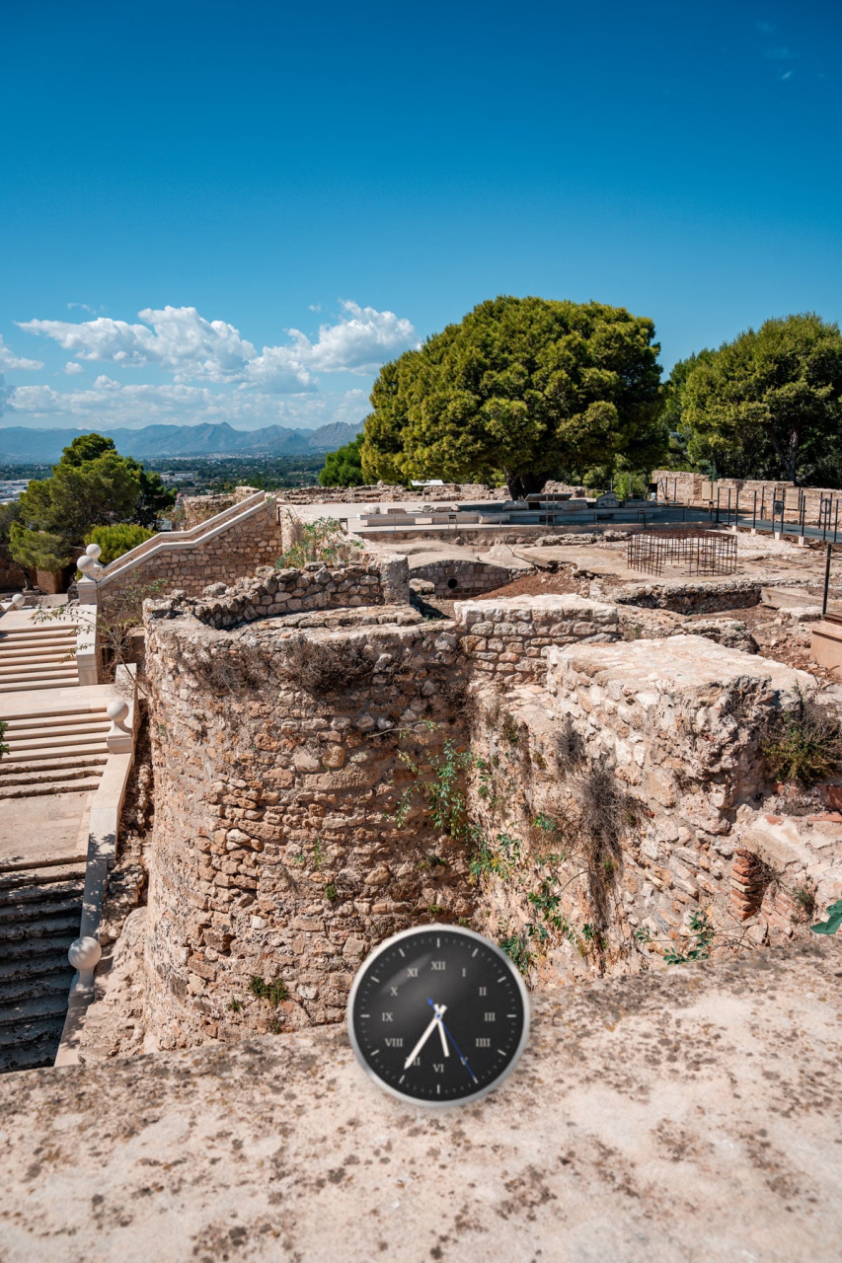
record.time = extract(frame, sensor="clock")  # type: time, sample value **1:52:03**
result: **5:35:25**
